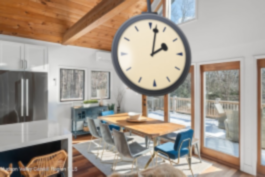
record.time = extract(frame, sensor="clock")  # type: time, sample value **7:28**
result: **2:02**
